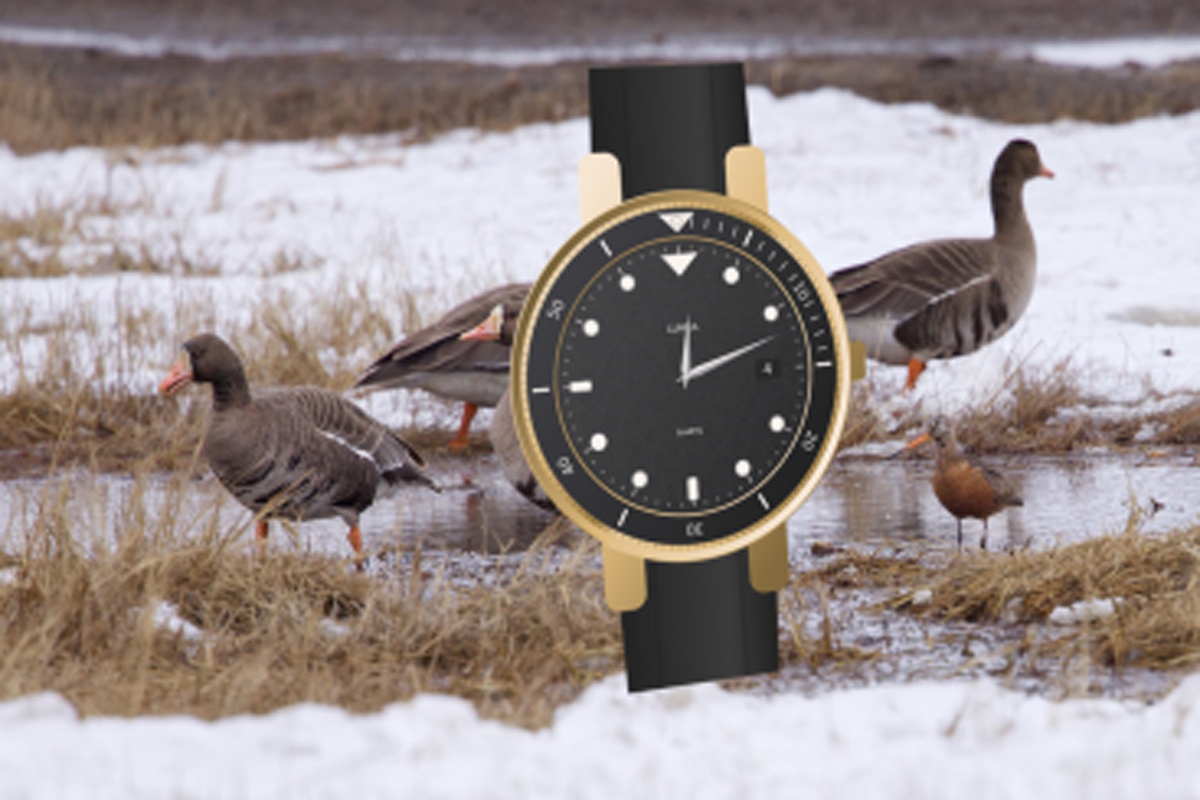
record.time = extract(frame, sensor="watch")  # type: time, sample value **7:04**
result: **12:12**
